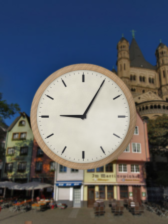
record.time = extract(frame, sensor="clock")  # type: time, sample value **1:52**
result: **9:05**
